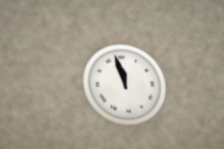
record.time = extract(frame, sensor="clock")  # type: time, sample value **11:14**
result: **11:58**
